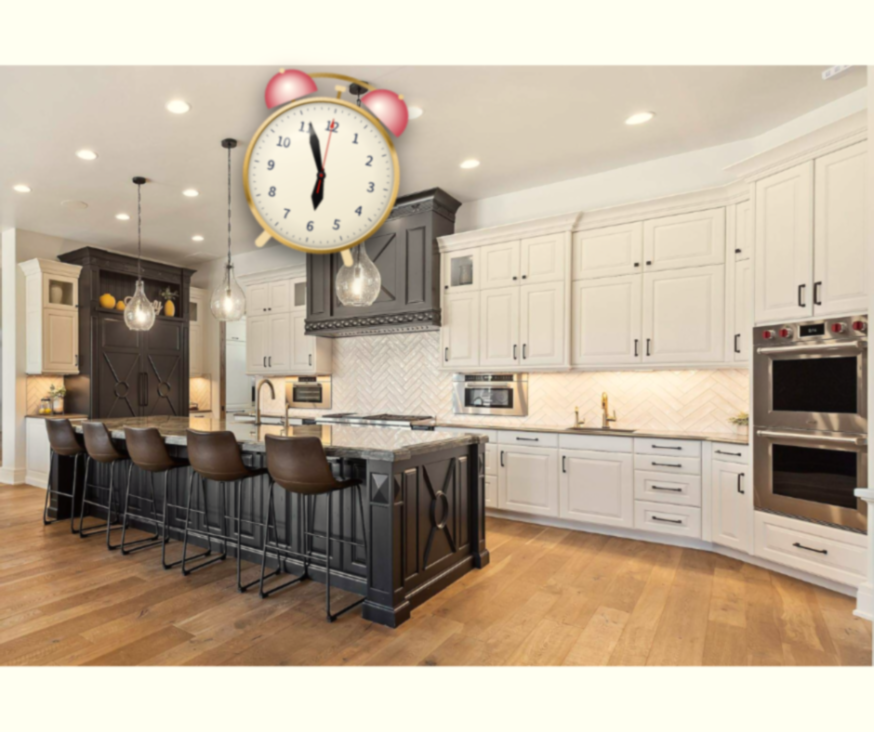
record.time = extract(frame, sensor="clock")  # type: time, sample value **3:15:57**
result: **5:56:00**
